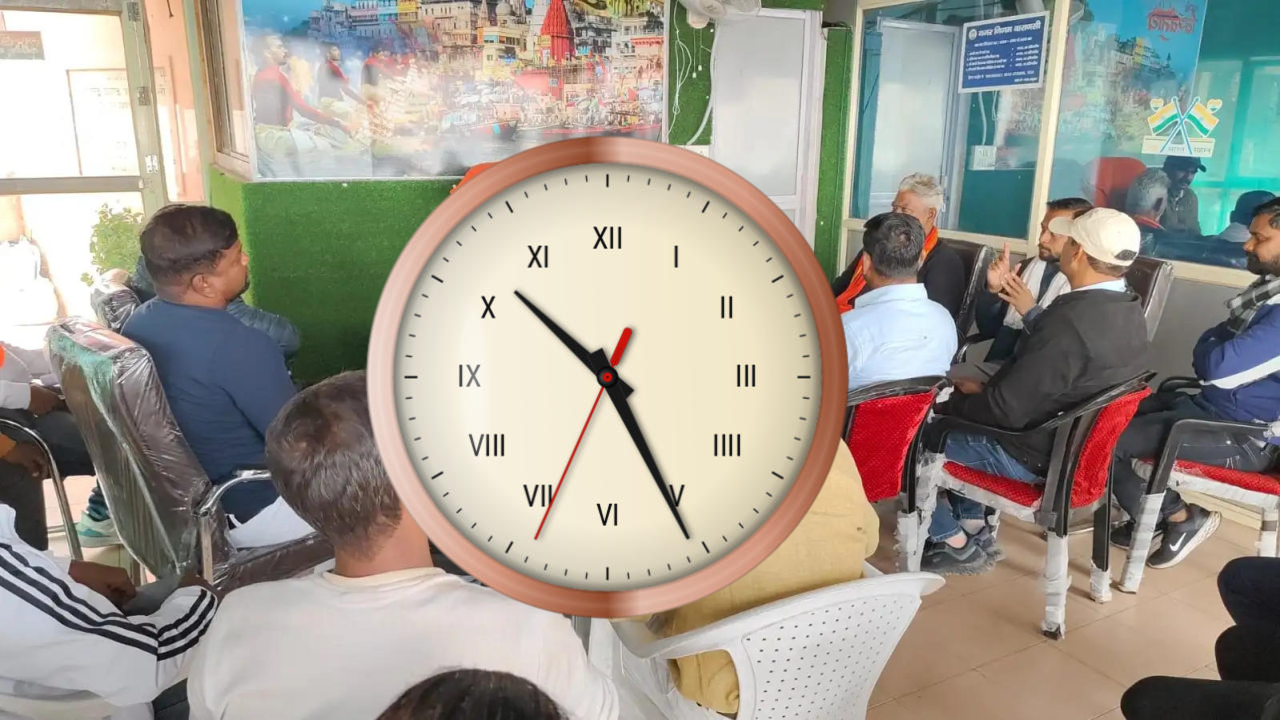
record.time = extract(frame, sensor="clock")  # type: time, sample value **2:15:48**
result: **10:25:34**
